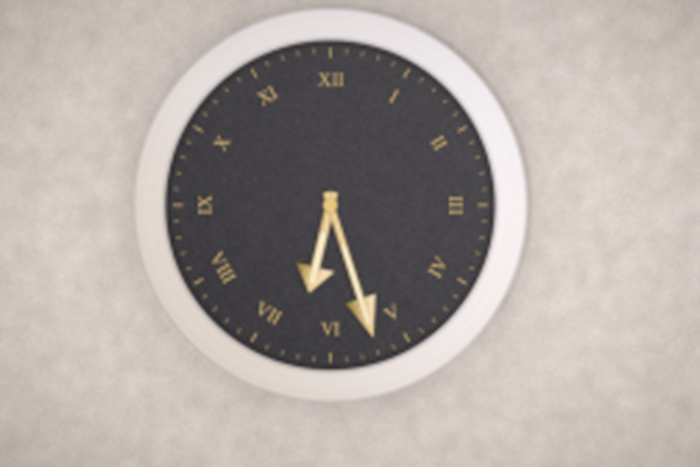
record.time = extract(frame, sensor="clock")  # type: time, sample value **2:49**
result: **6:27**
